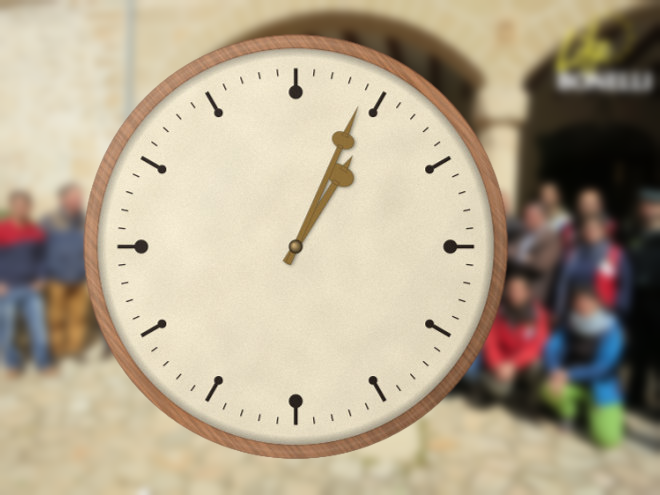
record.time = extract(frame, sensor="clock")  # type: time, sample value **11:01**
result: **1:04**
